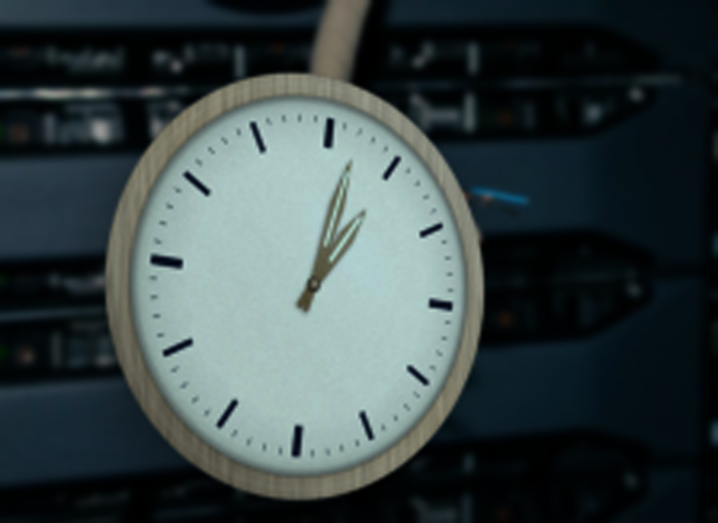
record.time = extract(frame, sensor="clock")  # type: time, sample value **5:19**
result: **1:02**
